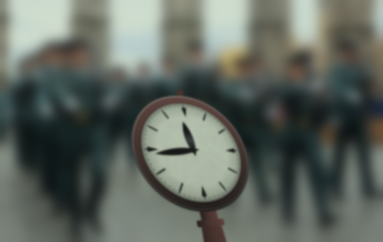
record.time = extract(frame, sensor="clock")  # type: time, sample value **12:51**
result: **11:44**
